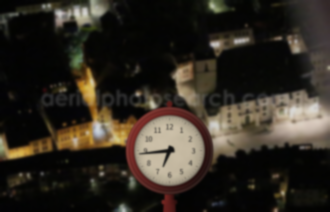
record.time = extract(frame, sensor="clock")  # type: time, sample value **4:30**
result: **6:44**
